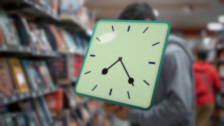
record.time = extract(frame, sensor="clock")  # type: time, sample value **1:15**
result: **7:23**
